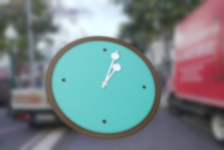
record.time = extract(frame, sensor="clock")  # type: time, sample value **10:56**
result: **1:03**
